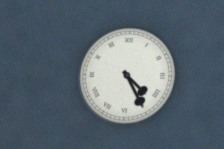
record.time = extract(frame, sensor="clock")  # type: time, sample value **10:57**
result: **4:25**
